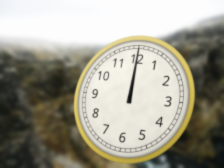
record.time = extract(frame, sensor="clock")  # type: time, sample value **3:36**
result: **12:00**
